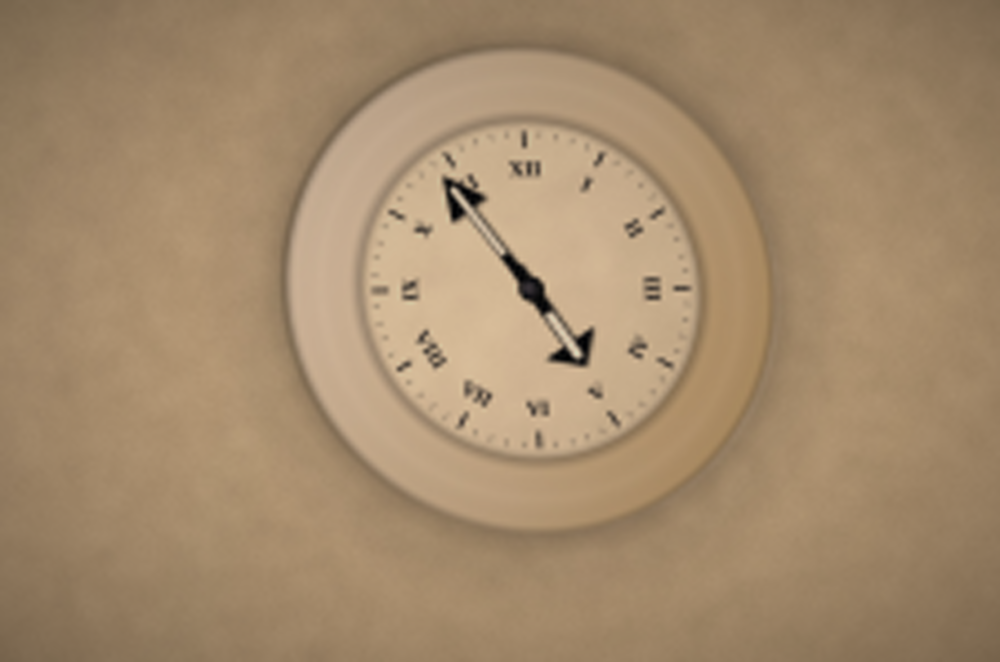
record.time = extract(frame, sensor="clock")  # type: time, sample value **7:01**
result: **4:54**
